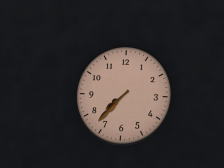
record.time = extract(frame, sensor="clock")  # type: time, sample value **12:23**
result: **7:37**
